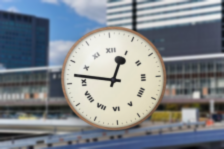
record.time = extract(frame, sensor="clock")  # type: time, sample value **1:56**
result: **12:47**
